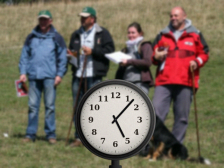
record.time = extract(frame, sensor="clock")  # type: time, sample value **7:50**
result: **5:07**
